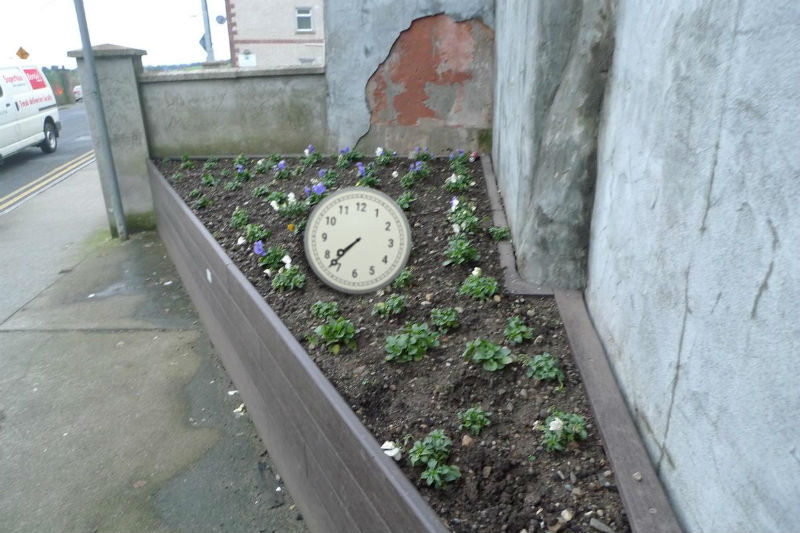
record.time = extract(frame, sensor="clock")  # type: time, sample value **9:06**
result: **7:37**
